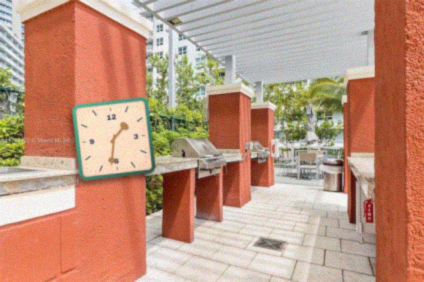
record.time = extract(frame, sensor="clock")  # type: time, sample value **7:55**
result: **1:32**
